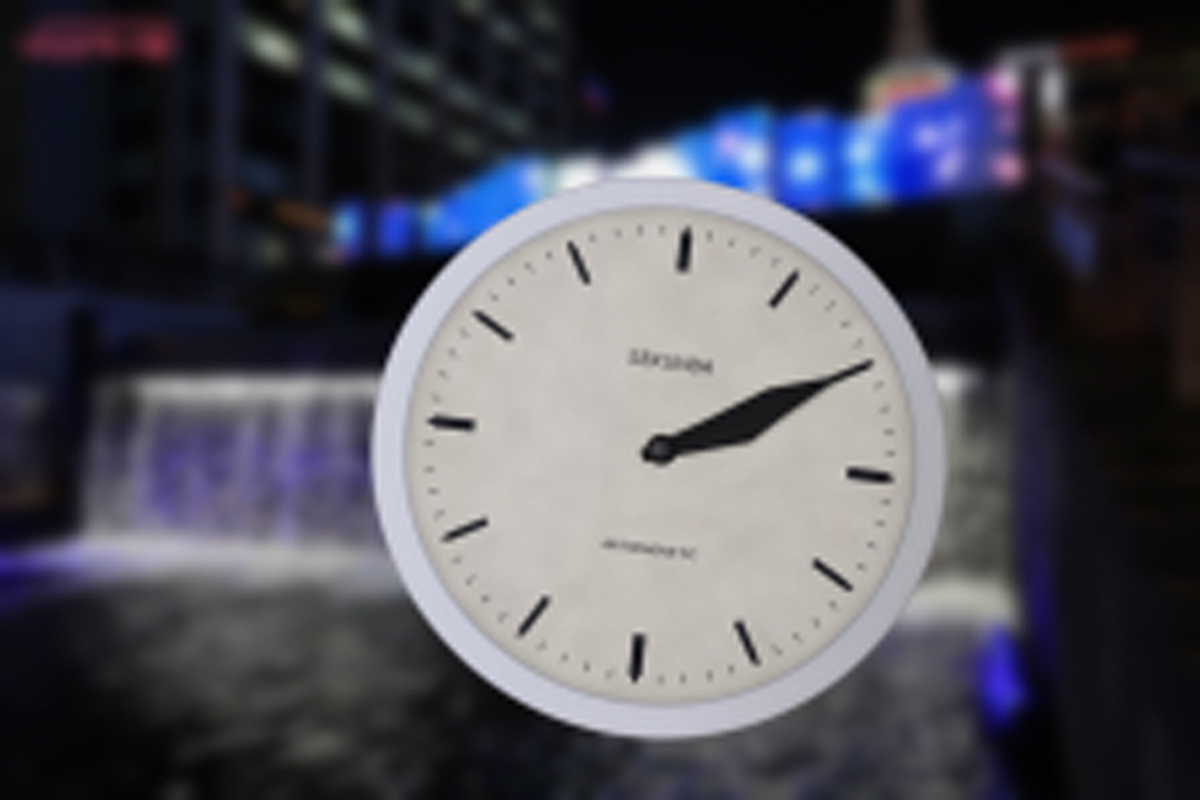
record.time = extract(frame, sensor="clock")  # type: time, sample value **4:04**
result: **2:10**
